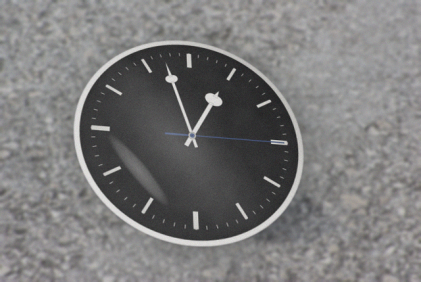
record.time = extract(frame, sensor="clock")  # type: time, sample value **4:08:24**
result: **12:57:15**
